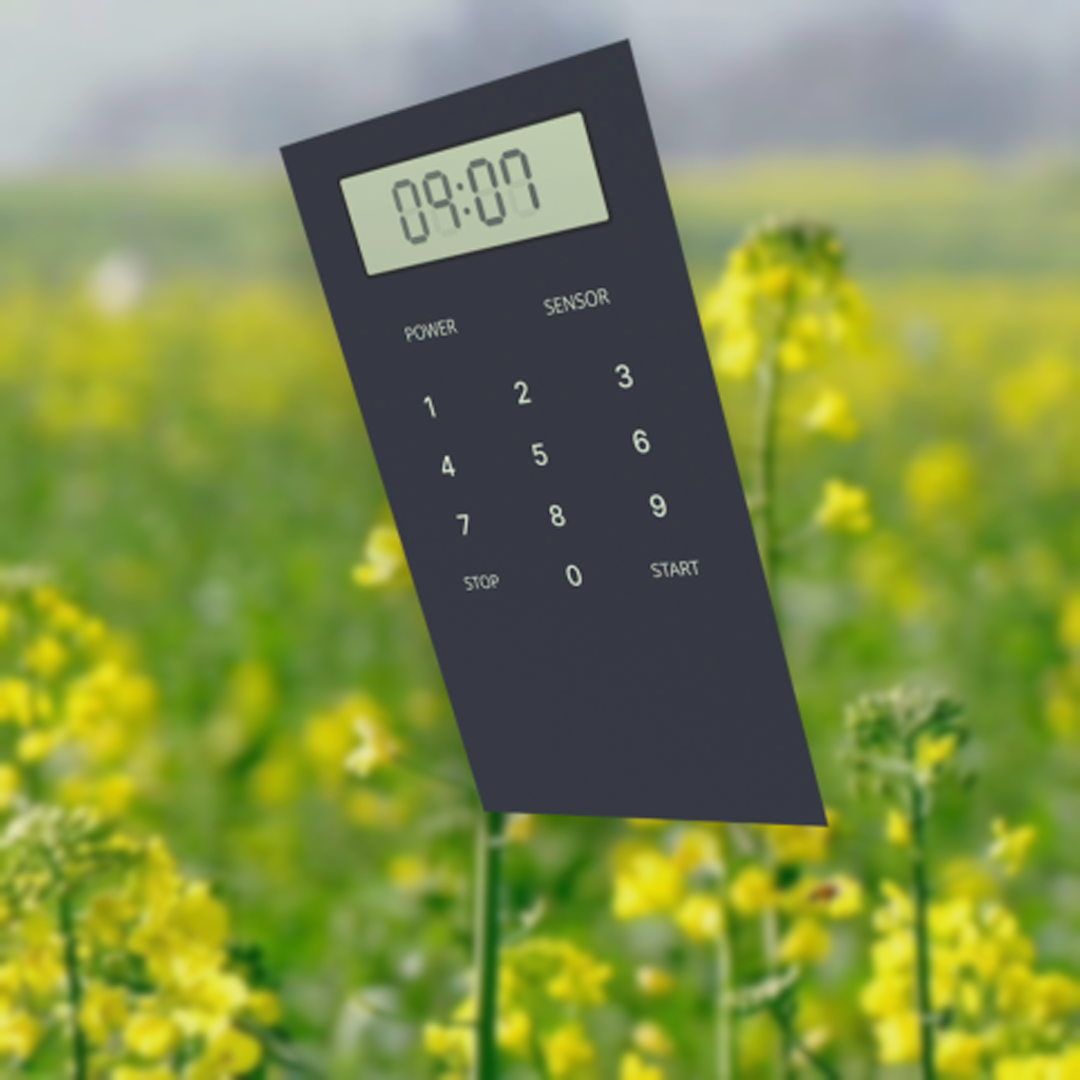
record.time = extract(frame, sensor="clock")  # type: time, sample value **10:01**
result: **9:07**
